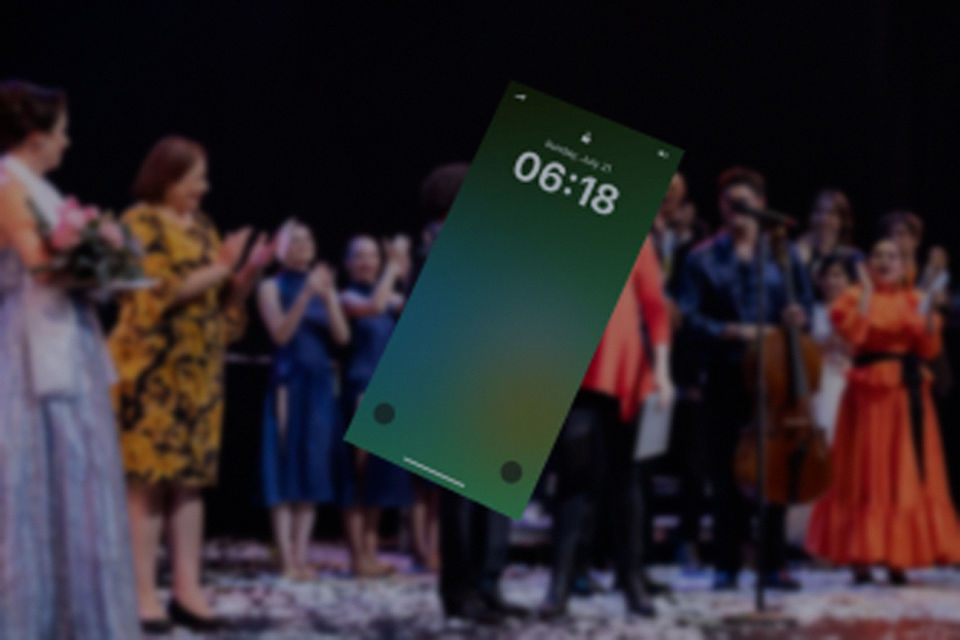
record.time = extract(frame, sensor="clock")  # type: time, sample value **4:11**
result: **6:18**
